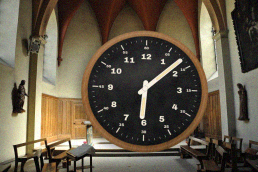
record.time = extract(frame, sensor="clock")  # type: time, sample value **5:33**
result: **6:08**
